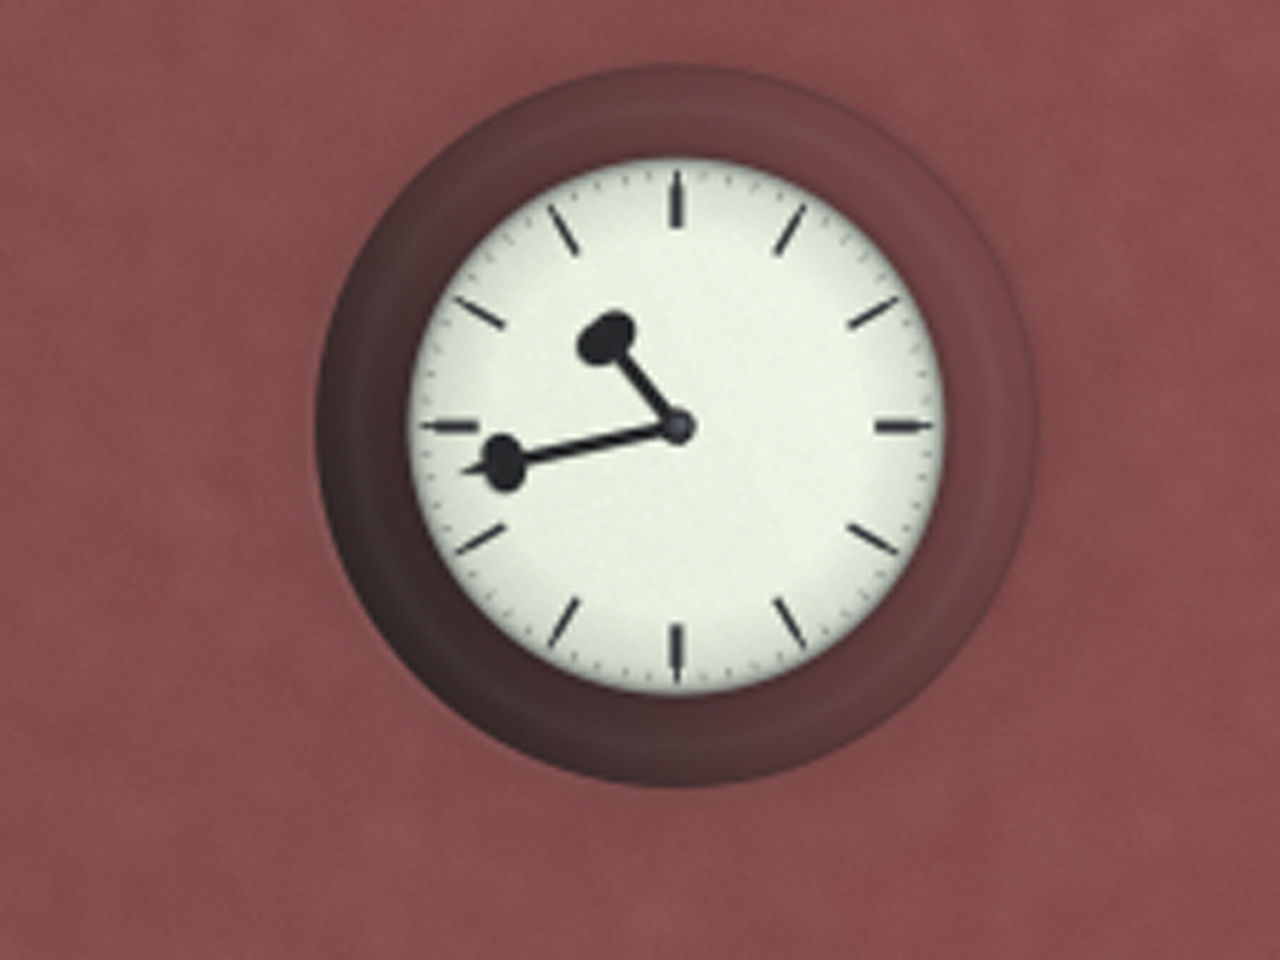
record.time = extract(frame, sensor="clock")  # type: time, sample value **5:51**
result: **10:43**
